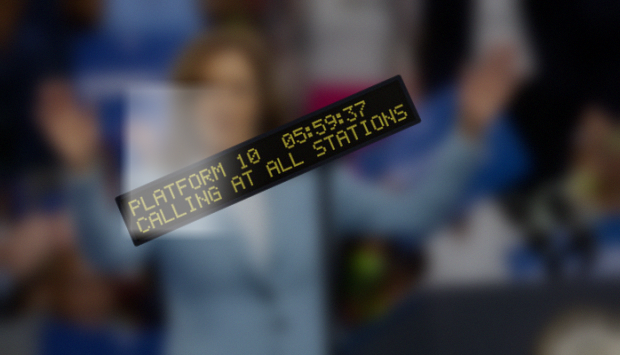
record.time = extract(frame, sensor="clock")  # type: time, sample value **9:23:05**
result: **5:59:37**
